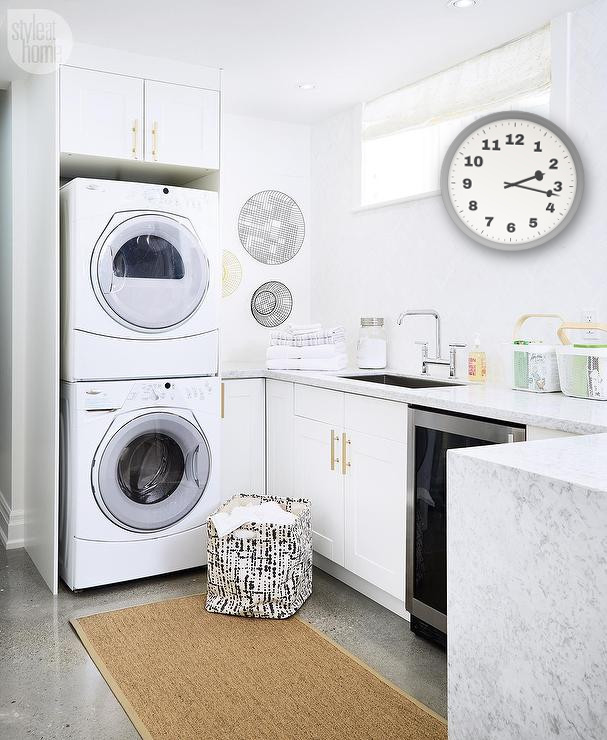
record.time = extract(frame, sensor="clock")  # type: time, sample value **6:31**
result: **2:17**
